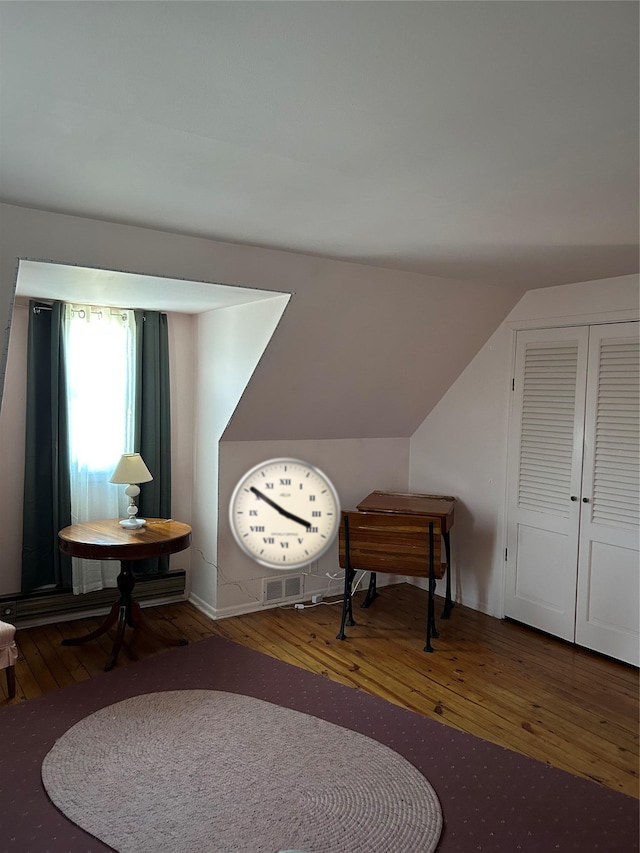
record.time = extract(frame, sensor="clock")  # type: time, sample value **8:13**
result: **3:51**
